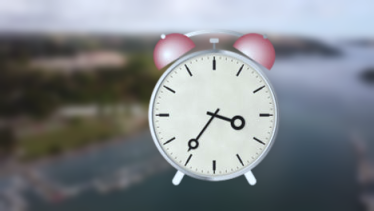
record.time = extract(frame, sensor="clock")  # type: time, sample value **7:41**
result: **3:36**
